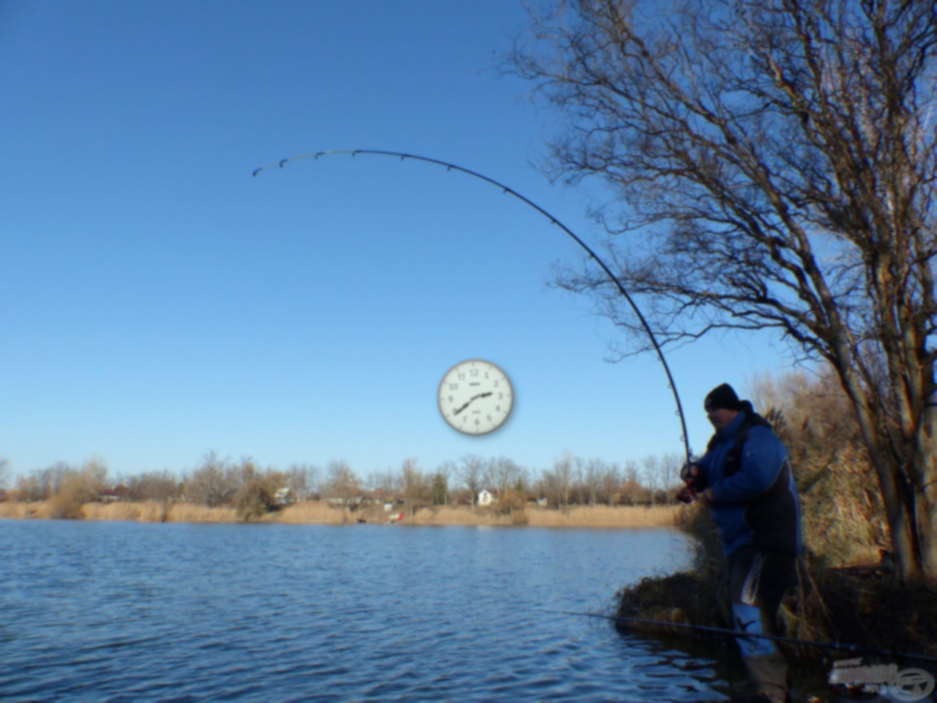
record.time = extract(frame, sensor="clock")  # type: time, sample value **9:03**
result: **2:39**
